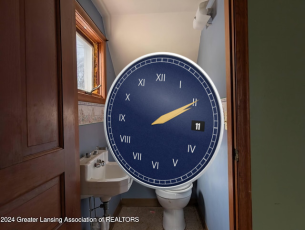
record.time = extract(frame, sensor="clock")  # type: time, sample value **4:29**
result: **2:10**
